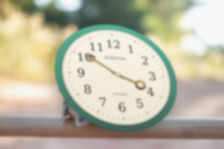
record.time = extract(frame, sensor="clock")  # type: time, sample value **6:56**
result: **3:51**
